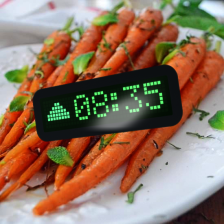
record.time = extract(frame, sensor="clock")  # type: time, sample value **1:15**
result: **8:35**
